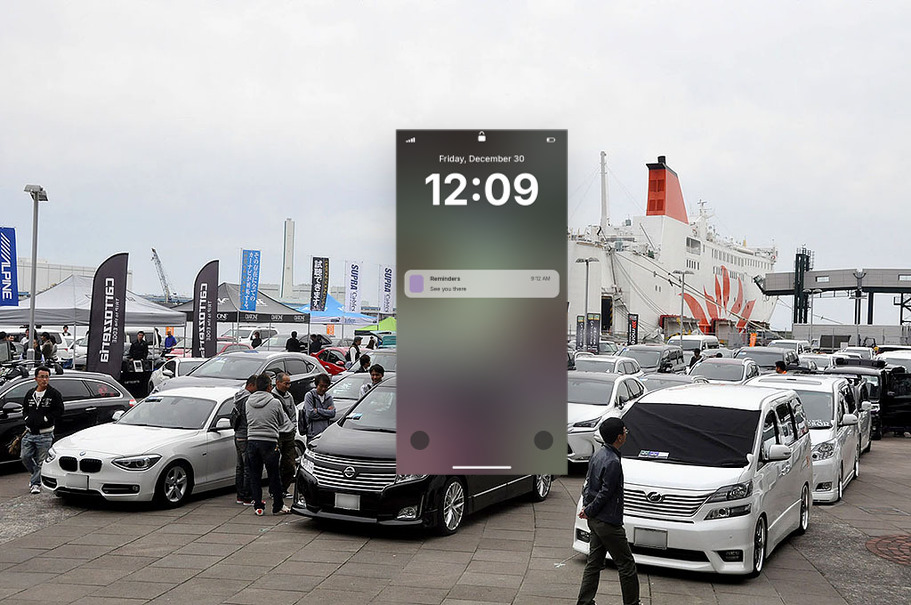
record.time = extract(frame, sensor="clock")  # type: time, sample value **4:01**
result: **12:09**
